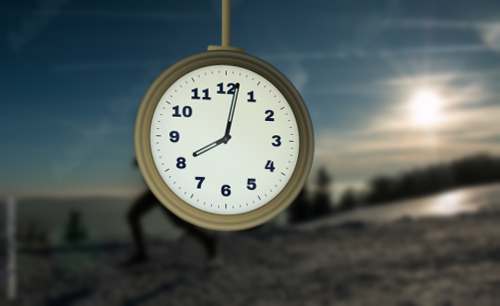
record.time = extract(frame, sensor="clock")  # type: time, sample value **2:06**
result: **8:02**
